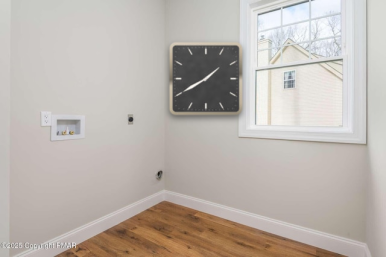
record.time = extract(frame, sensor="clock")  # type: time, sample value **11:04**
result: **1:40**
